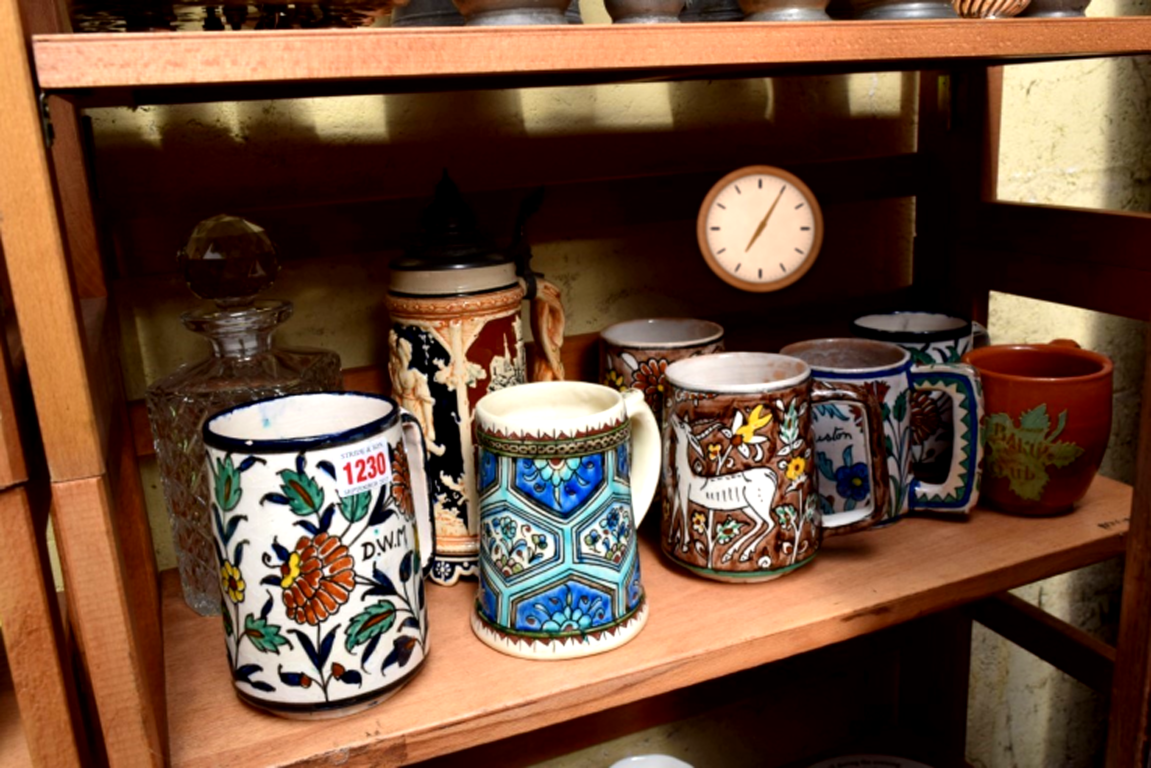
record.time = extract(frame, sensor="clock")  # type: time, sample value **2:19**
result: **7:05**
